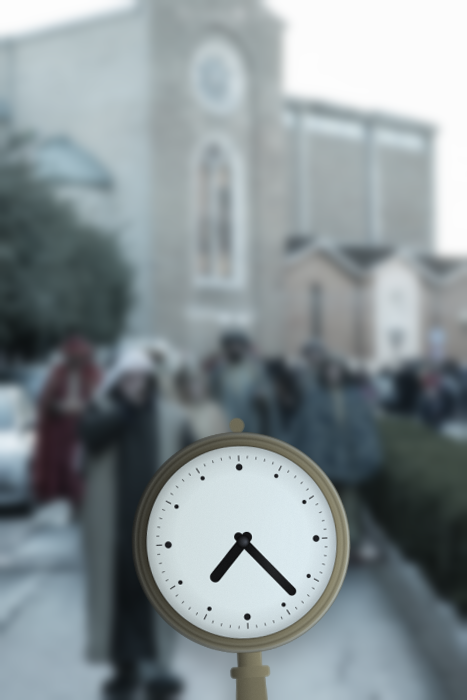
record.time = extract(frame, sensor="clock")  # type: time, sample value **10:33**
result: **7:23**
